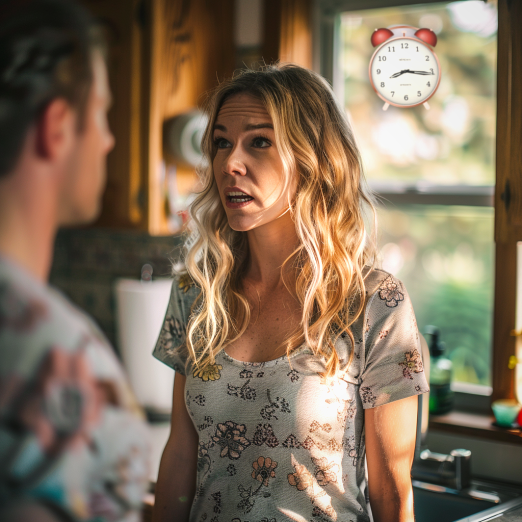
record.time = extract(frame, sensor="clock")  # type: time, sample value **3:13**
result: **8:16**
